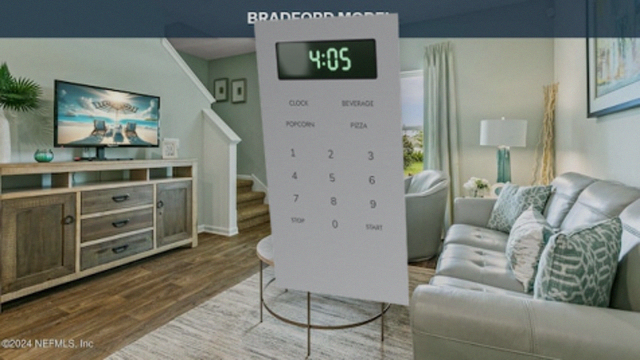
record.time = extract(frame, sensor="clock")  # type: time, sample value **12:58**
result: **4:05**
